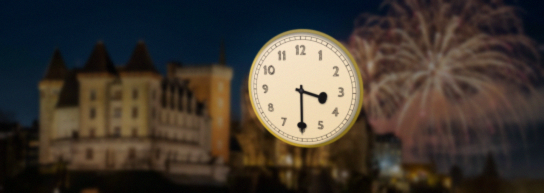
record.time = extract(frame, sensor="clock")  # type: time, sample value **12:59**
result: **3:30**
